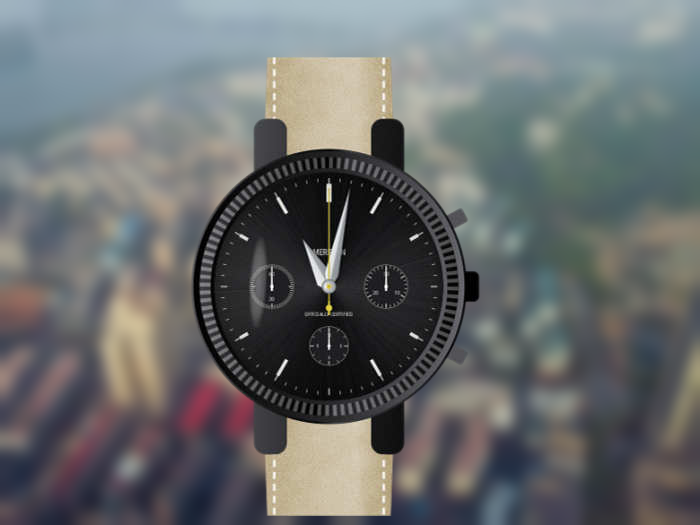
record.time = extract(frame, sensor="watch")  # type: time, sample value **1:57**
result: **11:02**
